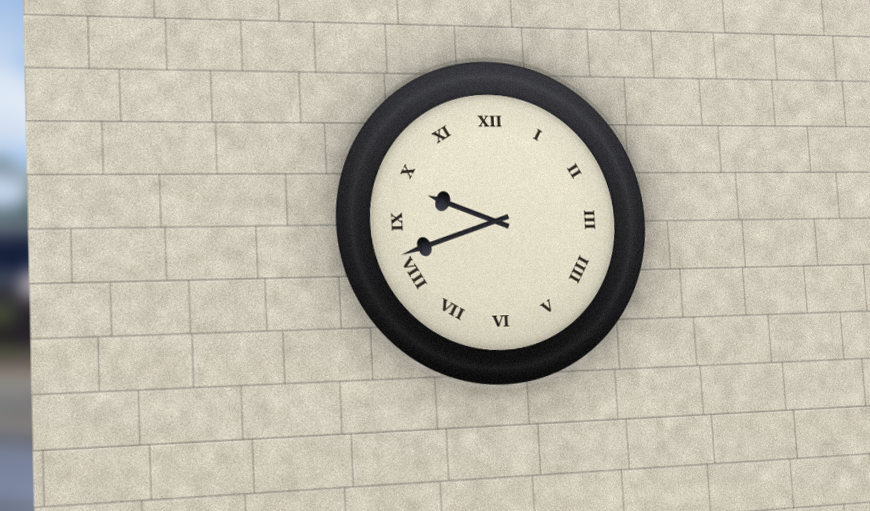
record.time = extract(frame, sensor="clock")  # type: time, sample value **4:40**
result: **9:42**
